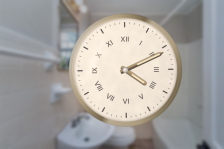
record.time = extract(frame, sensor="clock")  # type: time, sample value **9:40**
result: **4:11**
